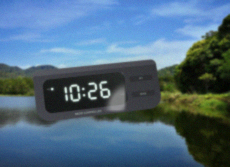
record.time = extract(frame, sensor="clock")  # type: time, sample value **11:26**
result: **10:26**
